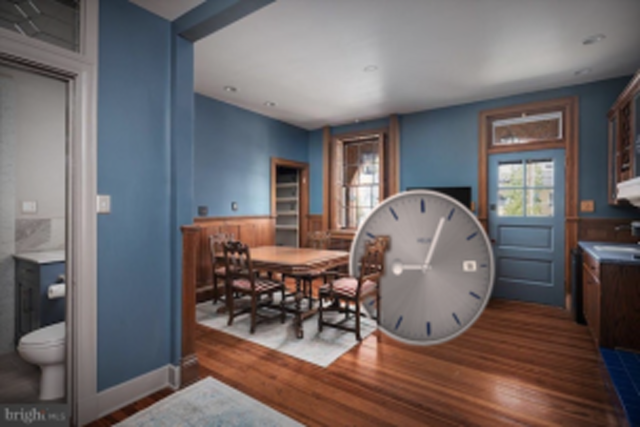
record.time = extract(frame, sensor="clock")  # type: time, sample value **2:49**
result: **9:04**
